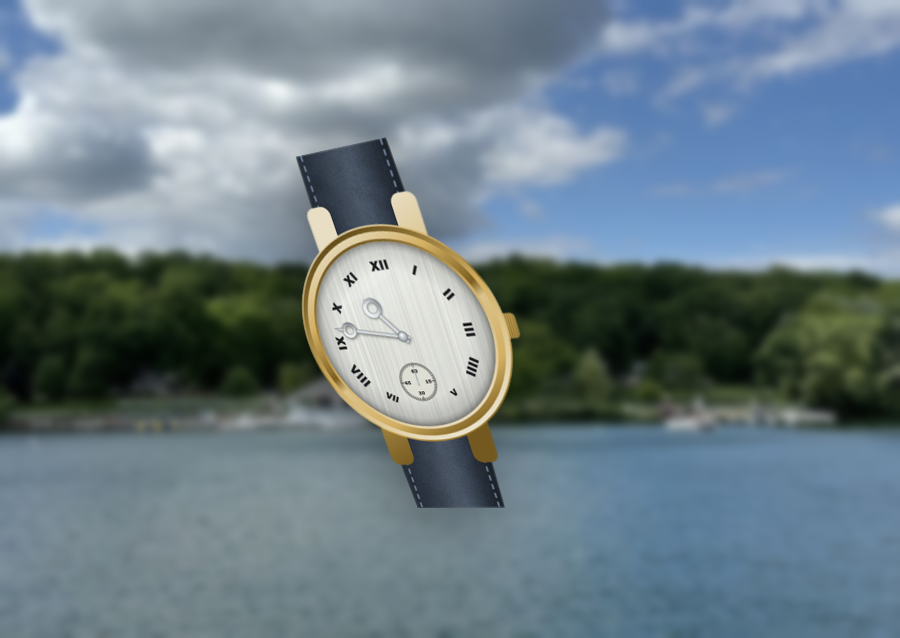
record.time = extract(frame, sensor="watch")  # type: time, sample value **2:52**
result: **10:47**
